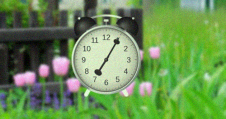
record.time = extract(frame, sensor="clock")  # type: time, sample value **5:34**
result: **7:05**
